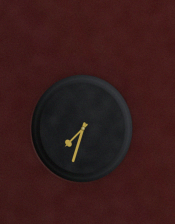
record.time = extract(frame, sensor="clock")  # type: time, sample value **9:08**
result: **7:33**
